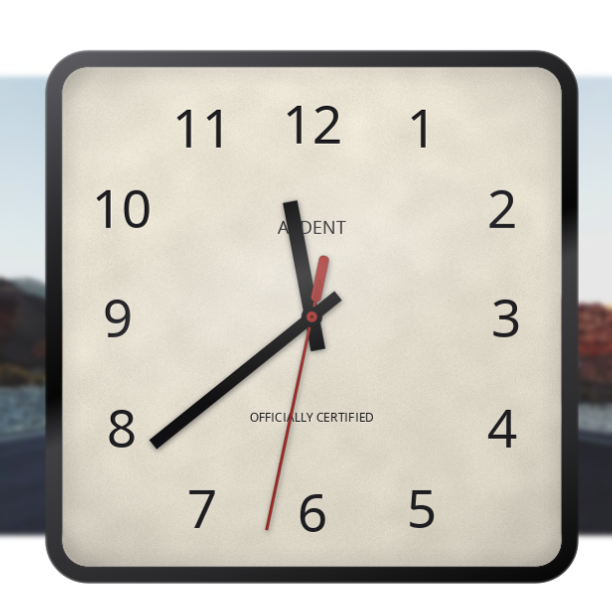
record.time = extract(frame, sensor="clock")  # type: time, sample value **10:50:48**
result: **11:38:32**
